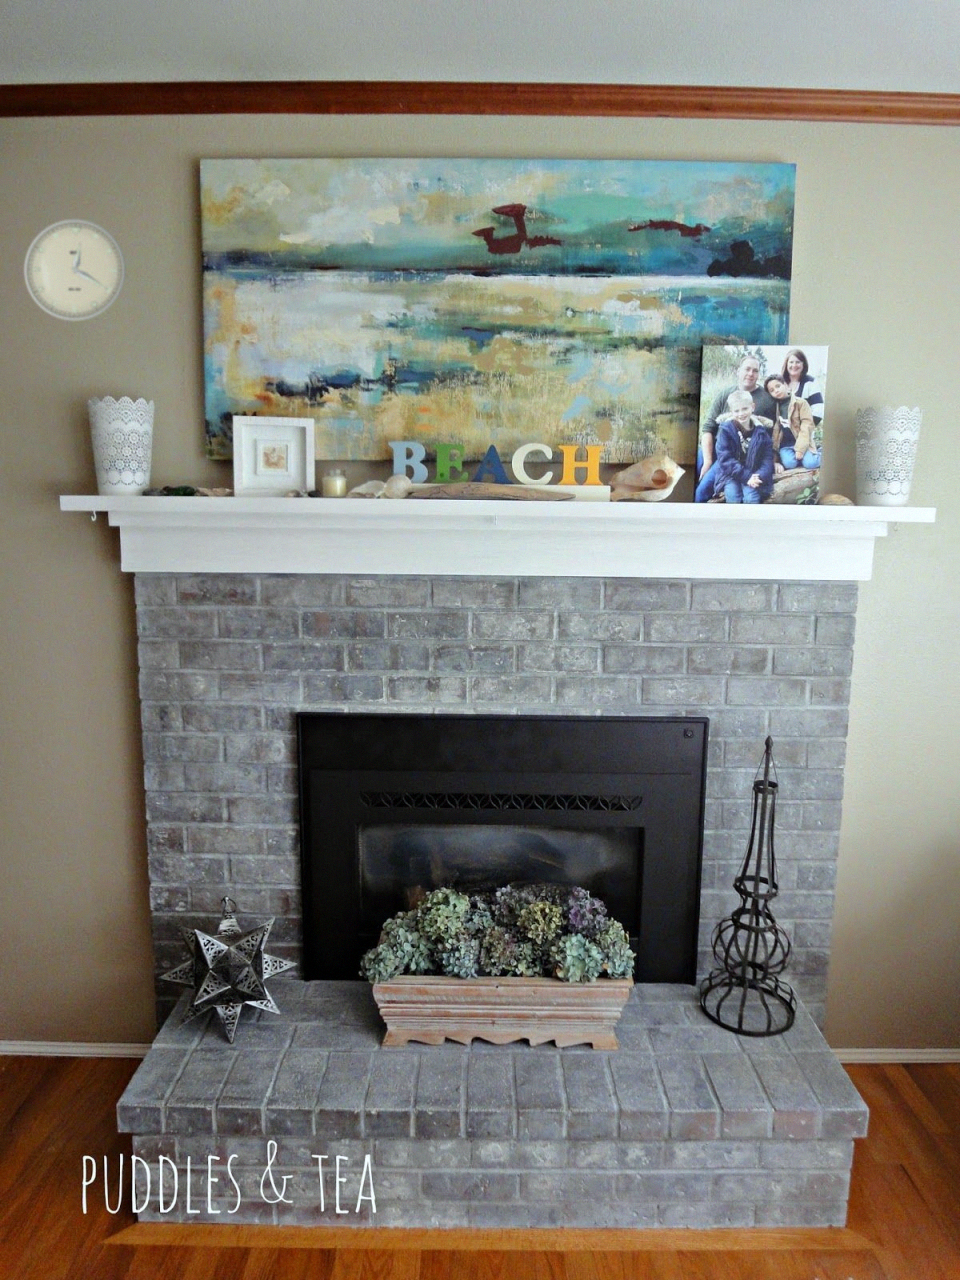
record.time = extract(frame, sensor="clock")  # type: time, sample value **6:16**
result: **12:20**
